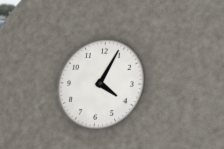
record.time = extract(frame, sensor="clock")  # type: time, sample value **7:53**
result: **4:04**
